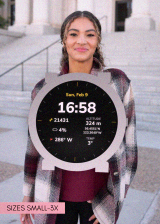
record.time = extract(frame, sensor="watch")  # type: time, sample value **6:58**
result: **16:58**
